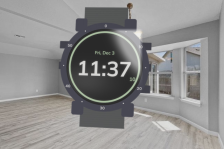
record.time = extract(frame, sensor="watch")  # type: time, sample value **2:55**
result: **11:37**
